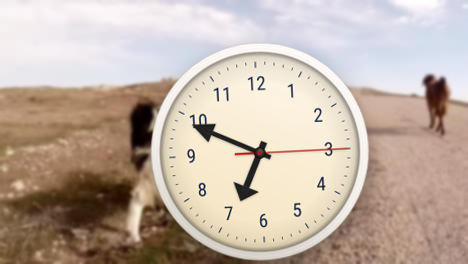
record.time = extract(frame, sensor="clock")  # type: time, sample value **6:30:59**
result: **6:49:15**
